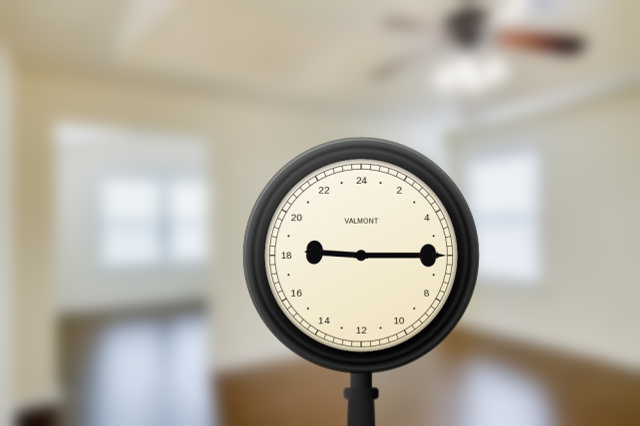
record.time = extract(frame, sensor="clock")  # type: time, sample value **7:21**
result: **18:15**
